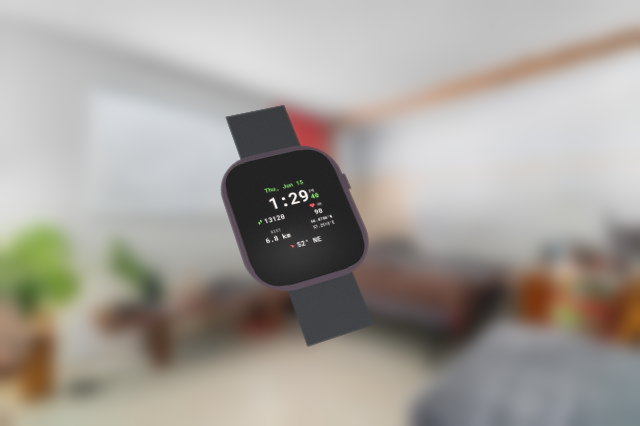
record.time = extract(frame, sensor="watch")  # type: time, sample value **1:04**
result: **1:29**
